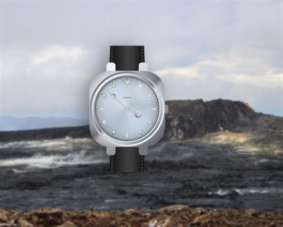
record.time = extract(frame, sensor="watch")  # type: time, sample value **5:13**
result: **3:52**
